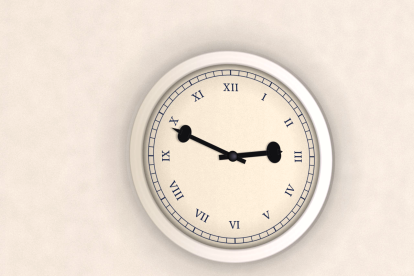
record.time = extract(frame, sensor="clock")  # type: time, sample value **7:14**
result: **2:49**
